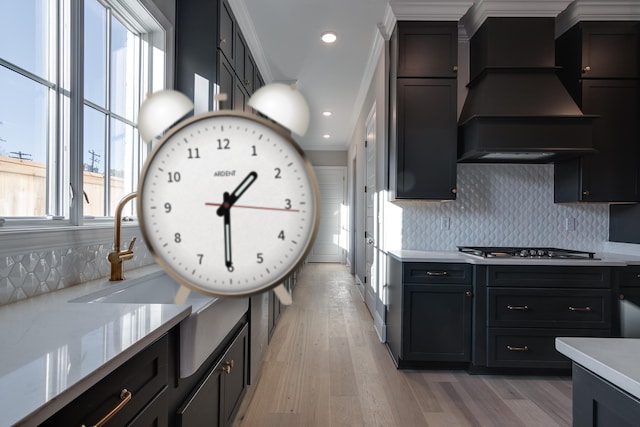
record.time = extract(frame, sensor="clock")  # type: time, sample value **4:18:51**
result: **1:30:16**
